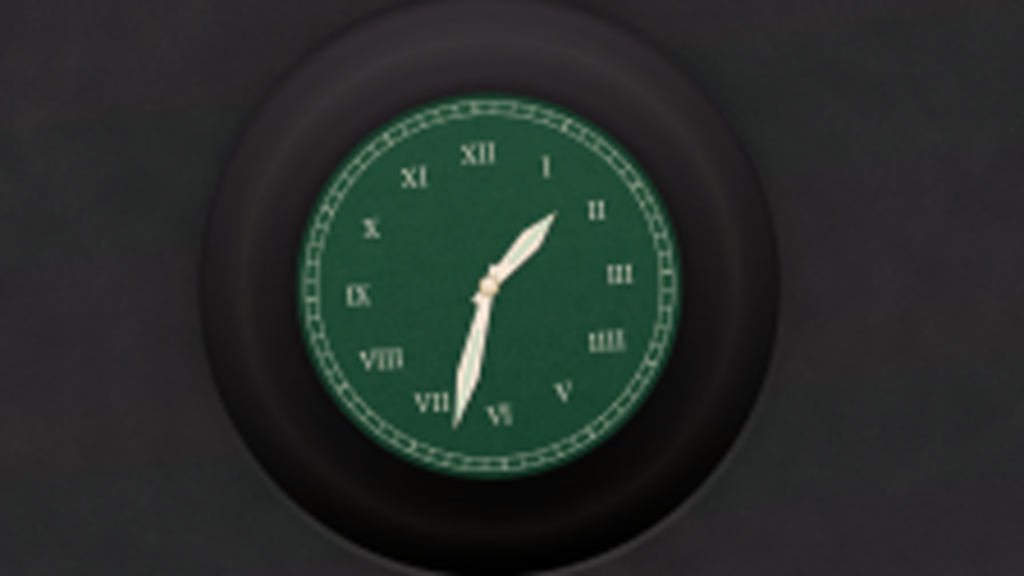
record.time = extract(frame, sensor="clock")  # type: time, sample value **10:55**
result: **1:33**
